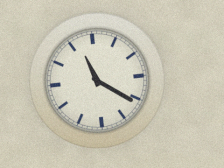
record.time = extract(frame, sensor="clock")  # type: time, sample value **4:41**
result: **11:21**
